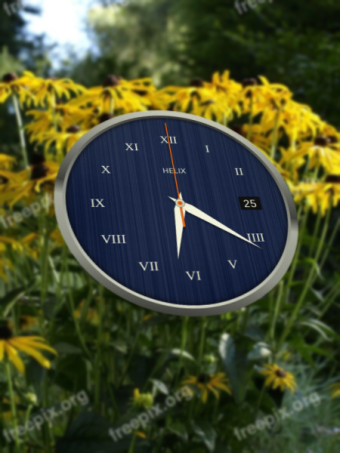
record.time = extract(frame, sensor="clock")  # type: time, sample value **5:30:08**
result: **6:21:00**
